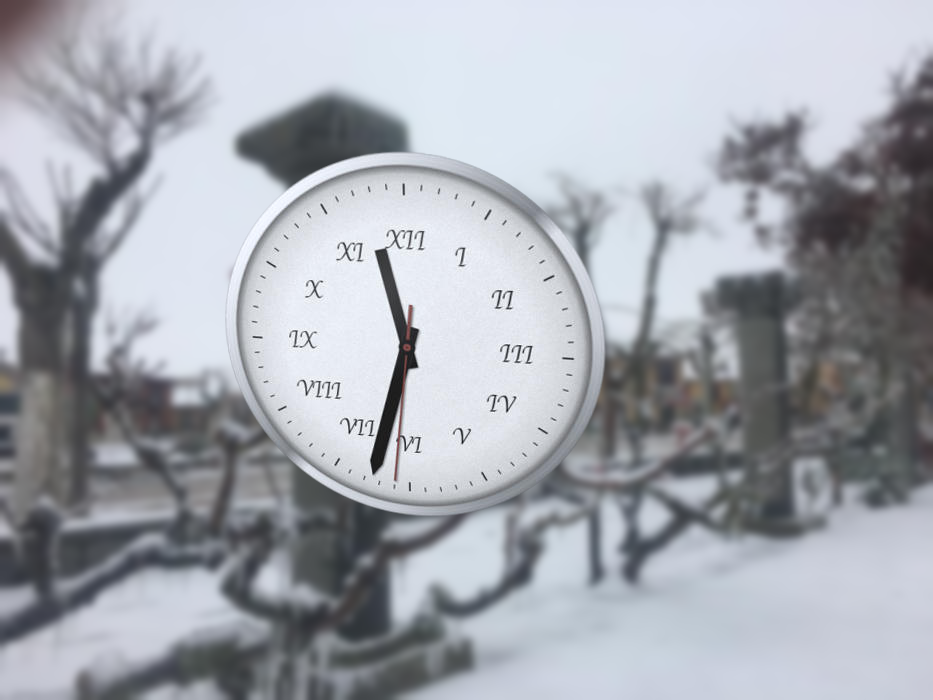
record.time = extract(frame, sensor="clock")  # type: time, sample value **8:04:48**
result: **11:32:31**
